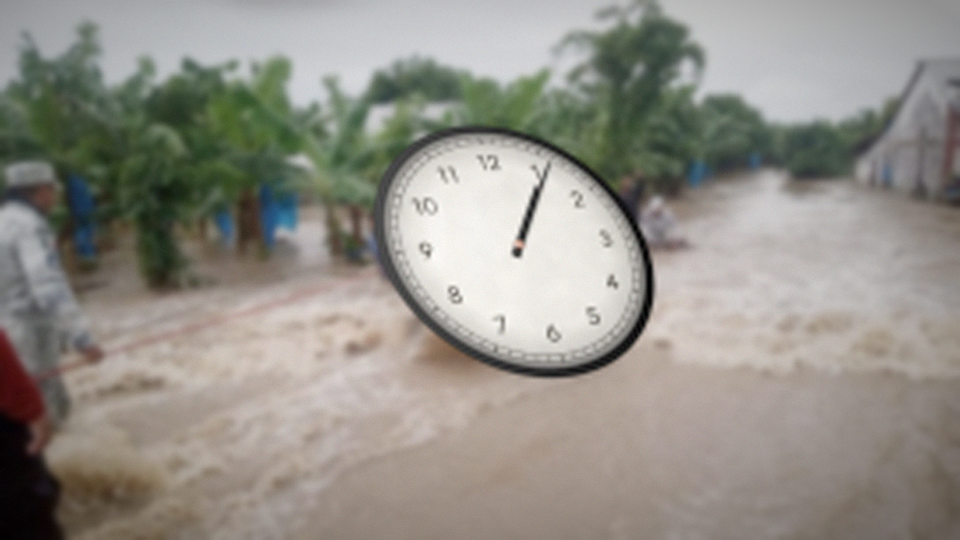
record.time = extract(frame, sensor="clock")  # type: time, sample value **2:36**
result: **1:06**
